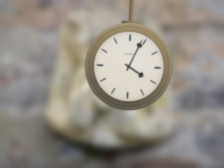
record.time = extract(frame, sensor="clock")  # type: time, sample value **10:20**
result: **4:04**
